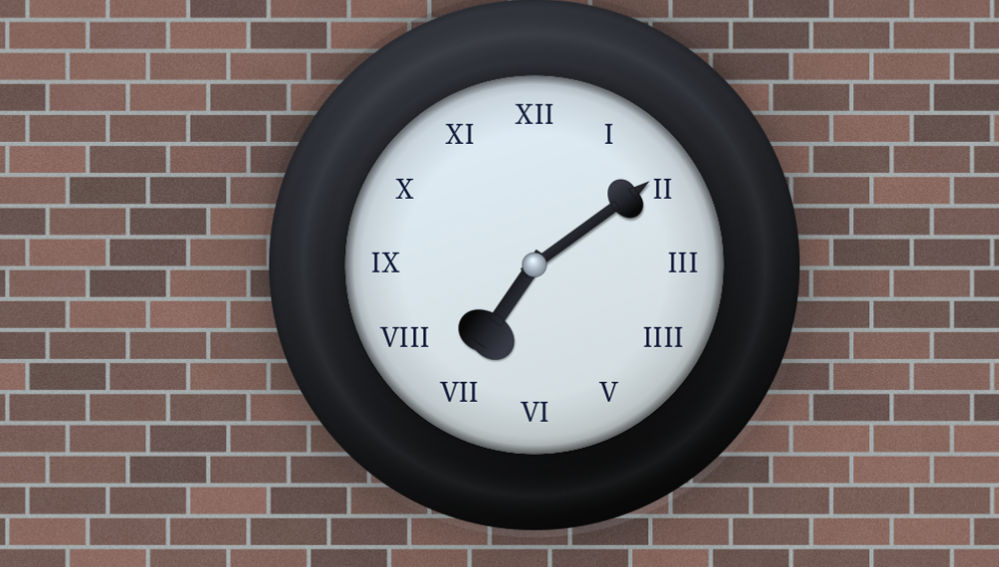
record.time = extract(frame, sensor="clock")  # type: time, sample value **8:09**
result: **7:09**
